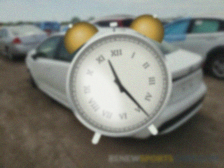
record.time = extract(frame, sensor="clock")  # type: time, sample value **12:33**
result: **11:24**
